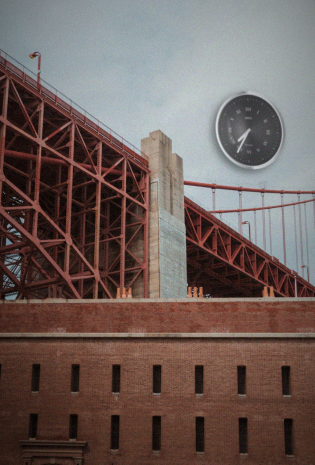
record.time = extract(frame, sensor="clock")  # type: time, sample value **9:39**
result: **7:35**
